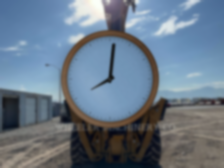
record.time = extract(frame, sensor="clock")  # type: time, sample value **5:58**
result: **8:01**
